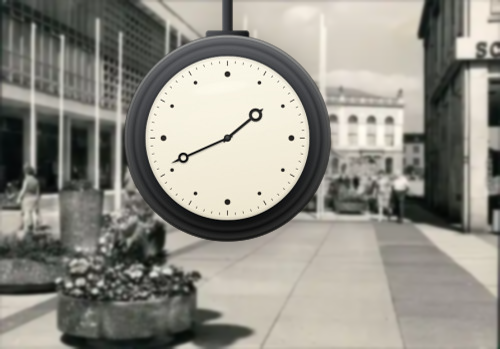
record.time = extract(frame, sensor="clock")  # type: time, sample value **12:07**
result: **1:41**
